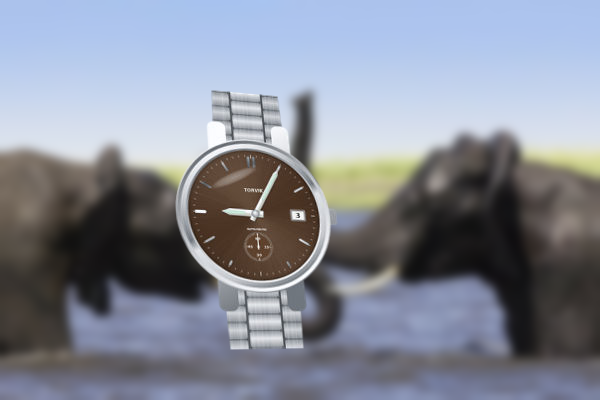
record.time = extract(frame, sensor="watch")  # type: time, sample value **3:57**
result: **9:05**
